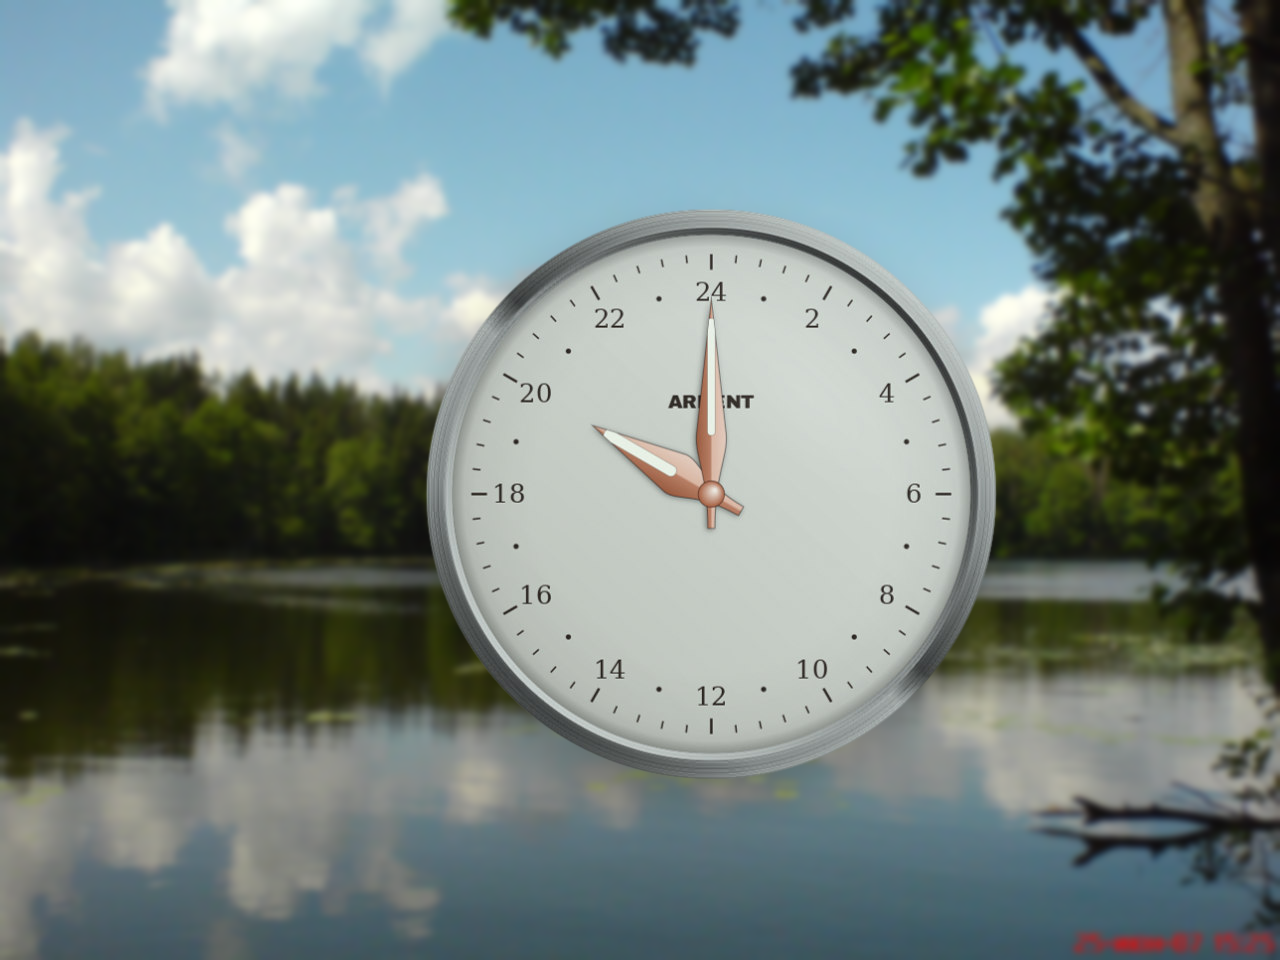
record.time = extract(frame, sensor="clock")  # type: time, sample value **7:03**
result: **20:00**
